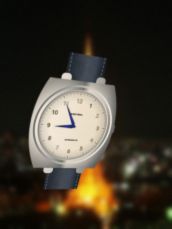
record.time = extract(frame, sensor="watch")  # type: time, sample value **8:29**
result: **8:55**
